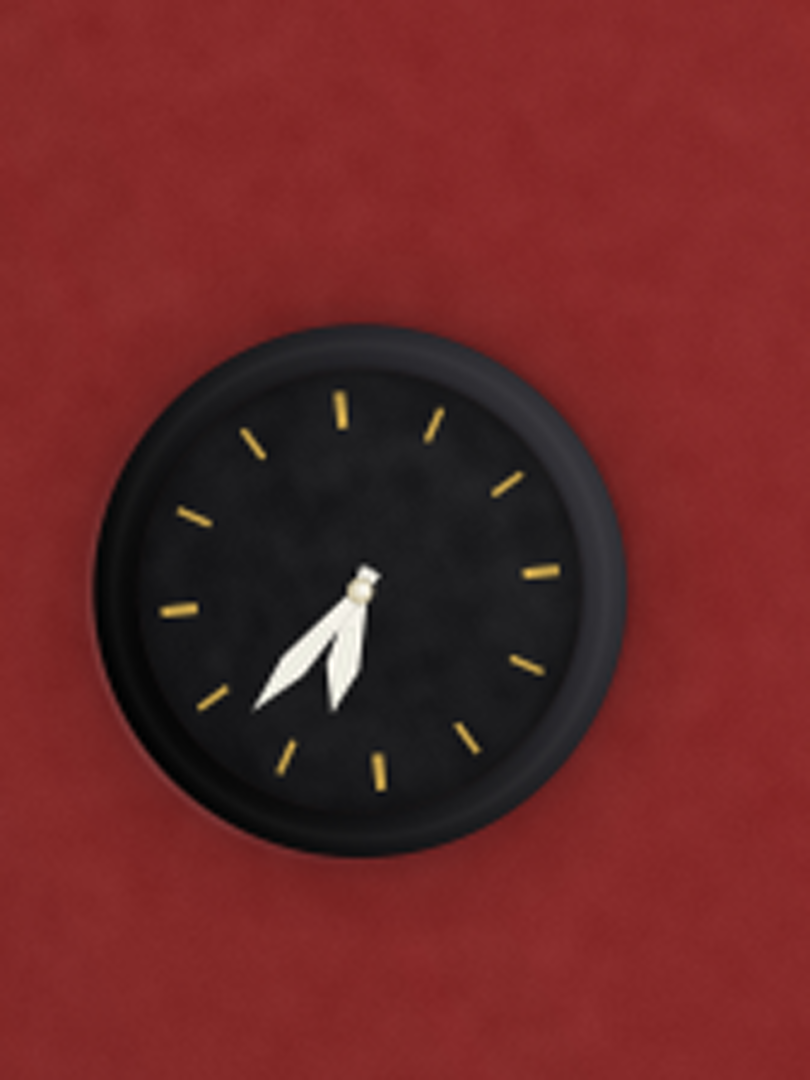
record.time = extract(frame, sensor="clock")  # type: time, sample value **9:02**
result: **6:38**
